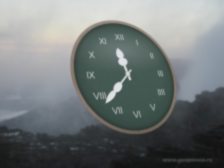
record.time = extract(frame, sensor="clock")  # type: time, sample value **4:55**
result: **11:38**
